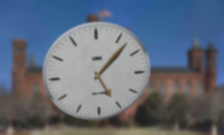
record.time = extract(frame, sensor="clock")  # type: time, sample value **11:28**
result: **5:07**
